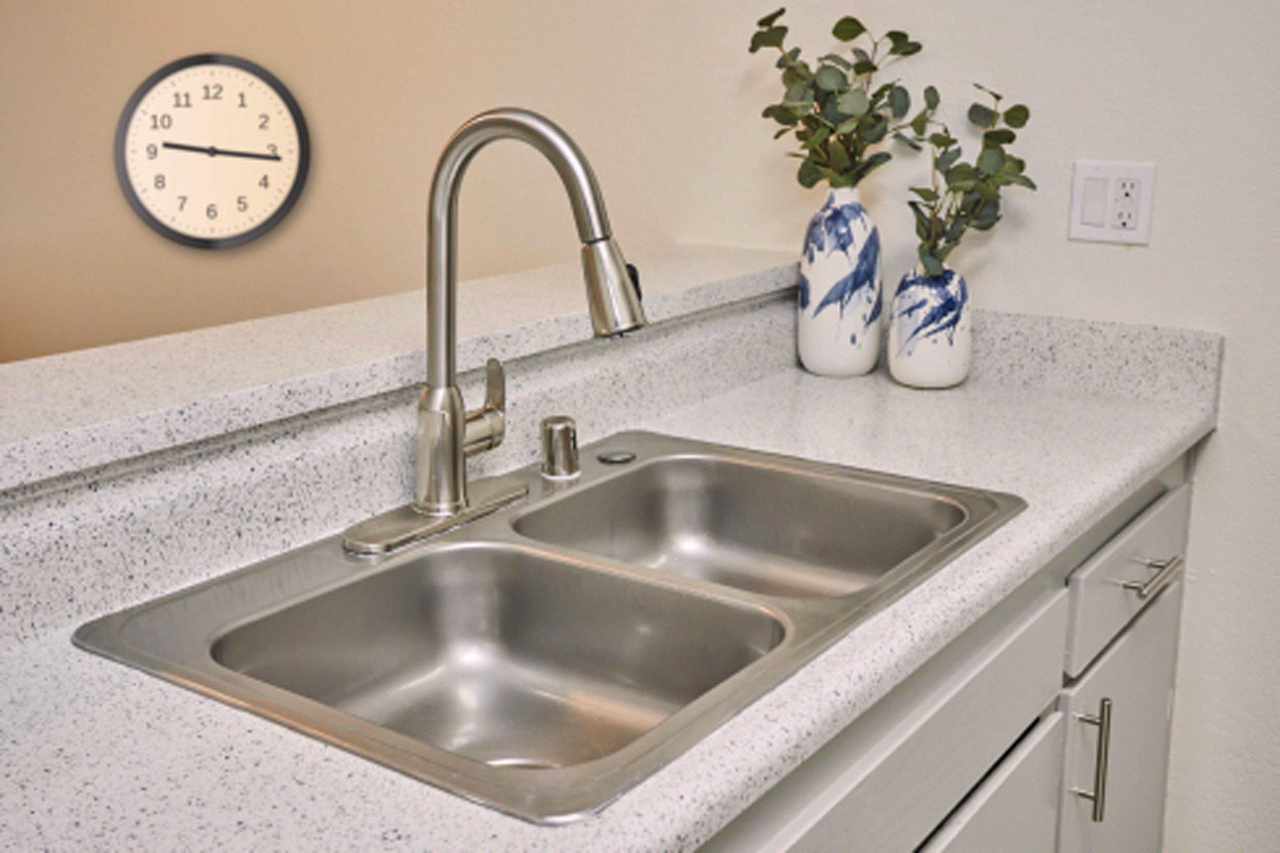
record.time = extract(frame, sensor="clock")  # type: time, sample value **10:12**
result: **9:16**
